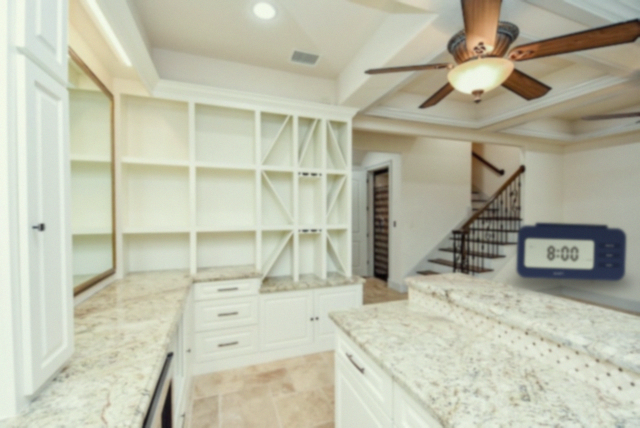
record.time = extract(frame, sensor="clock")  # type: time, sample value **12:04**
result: **8:00**
